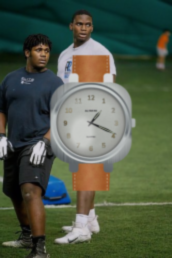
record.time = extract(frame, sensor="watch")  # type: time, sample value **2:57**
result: **1:19**
